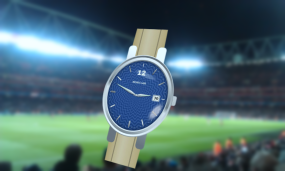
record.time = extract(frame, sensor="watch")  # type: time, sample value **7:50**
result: **2:48**
